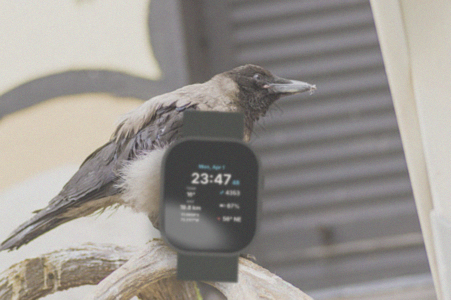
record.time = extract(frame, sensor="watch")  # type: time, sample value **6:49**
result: **23:47**
